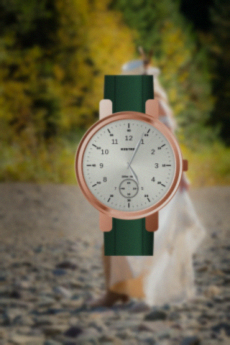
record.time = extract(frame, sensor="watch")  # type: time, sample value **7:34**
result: **5:04**
